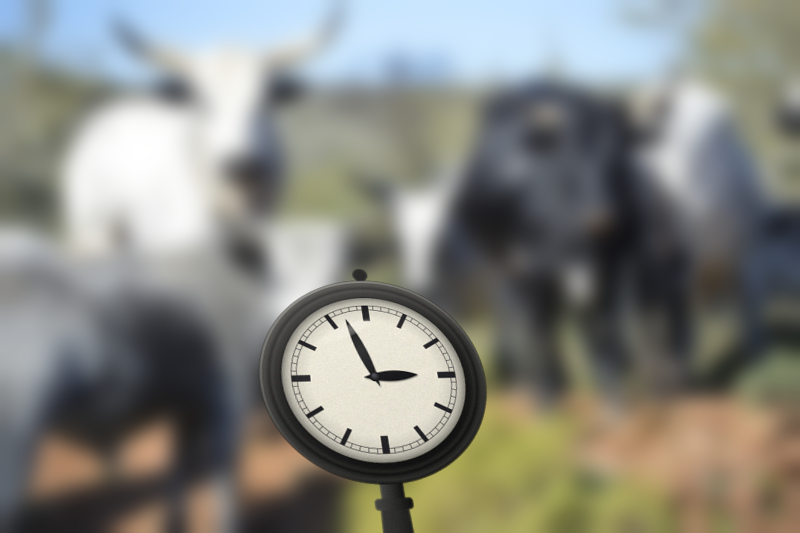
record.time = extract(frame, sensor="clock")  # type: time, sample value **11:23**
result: **2:57**
